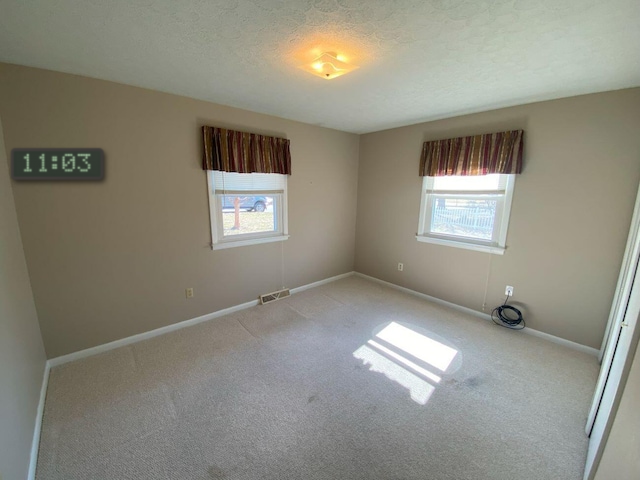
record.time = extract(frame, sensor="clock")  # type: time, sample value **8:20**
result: **11:03**
